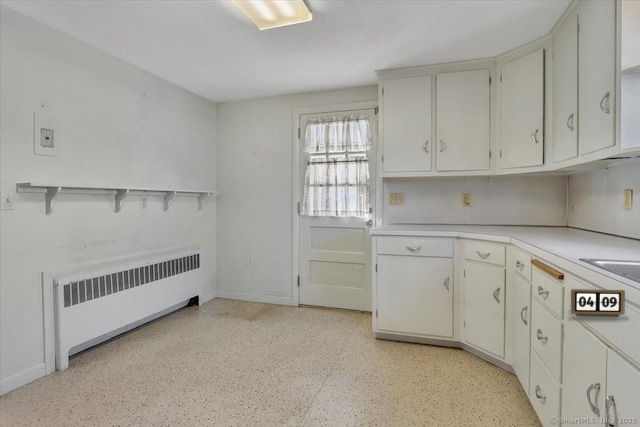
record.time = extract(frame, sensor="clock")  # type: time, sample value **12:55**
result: **4:09**
